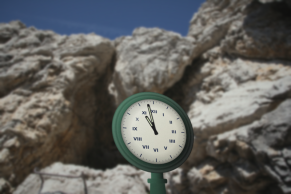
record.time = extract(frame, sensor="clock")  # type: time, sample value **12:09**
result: **10:58**
